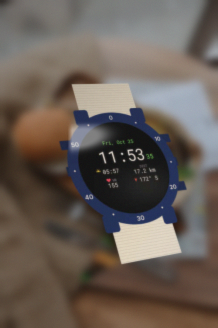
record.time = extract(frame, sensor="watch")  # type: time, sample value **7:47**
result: **11:53**
